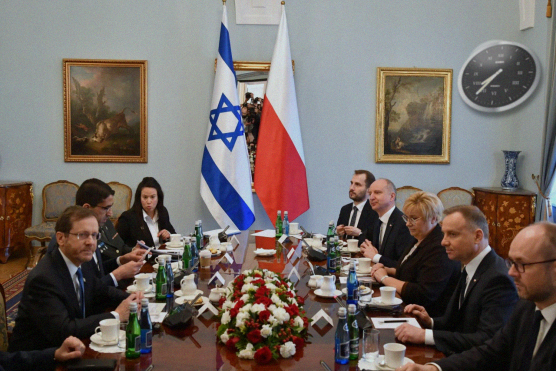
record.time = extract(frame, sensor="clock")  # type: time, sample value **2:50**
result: **7:36**
